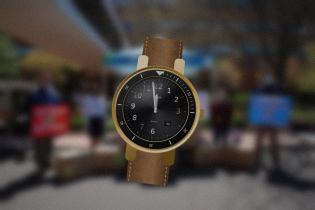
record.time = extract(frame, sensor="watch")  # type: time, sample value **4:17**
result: **11:58**
